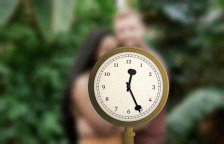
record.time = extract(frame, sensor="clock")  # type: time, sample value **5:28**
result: **12:26**
